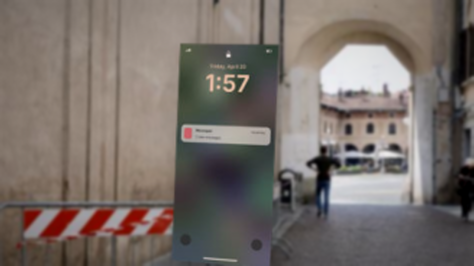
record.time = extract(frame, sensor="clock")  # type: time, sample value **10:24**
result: **1:57**
